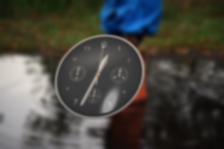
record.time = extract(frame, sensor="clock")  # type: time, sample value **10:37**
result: **12:33**
